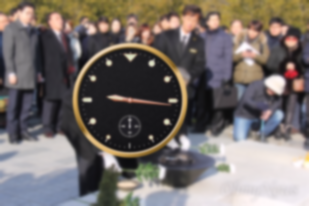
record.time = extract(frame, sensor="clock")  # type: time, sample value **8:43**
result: **9:16**
